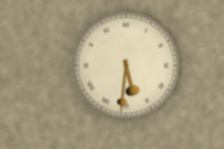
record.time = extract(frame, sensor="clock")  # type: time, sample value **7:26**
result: **5:31**
